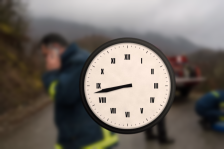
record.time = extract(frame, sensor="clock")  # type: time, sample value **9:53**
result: **8:43**
